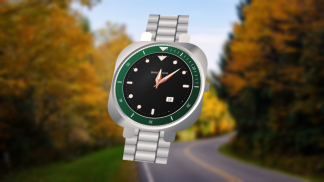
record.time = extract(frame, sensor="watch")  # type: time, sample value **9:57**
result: **12:08**
